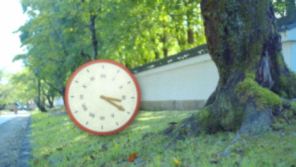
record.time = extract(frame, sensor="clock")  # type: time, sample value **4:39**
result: **3:20**
